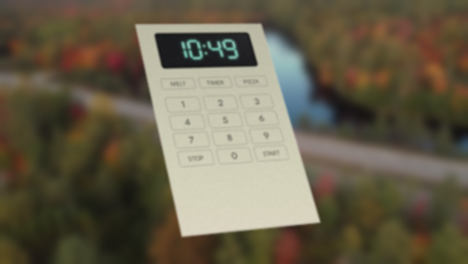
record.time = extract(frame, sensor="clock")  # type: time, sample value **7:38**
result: **10:49**
